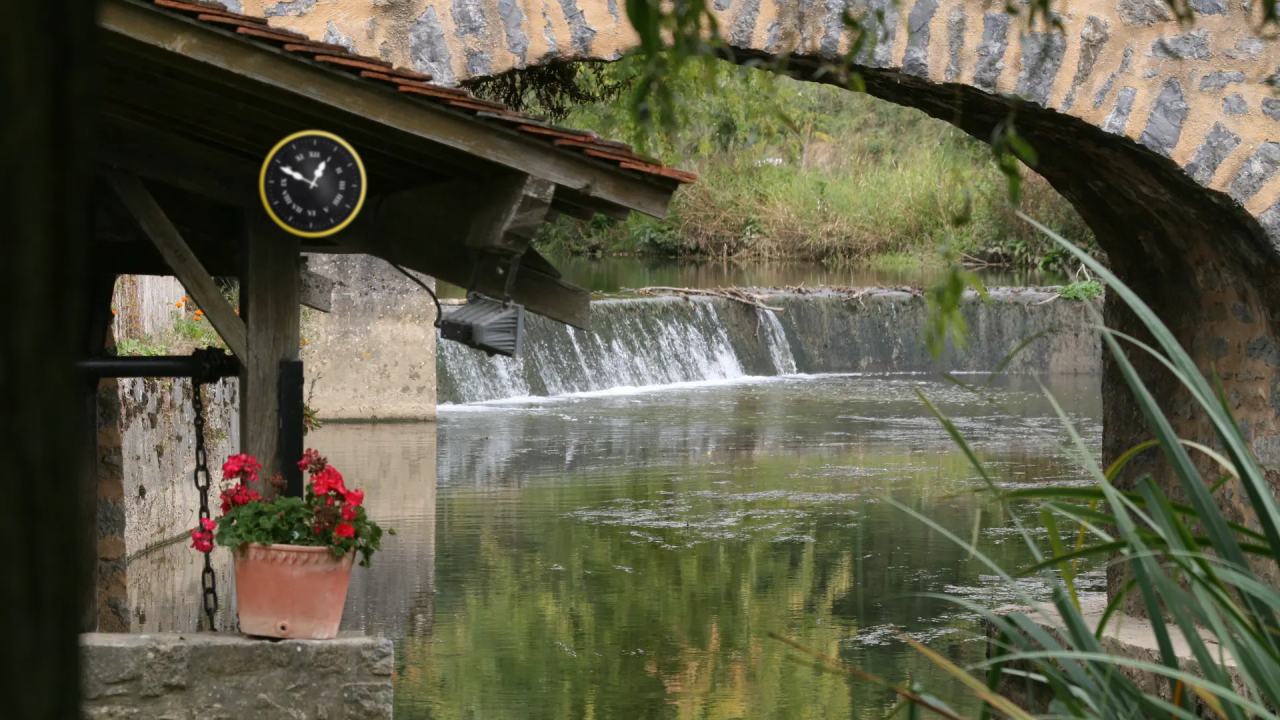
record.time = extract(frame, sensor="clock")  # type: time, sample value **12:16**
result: **12:49**
